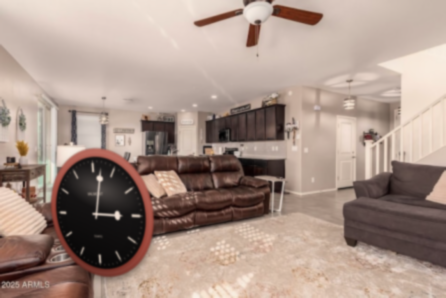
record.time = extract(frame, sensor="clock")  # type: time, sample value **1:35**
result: **3:02**
